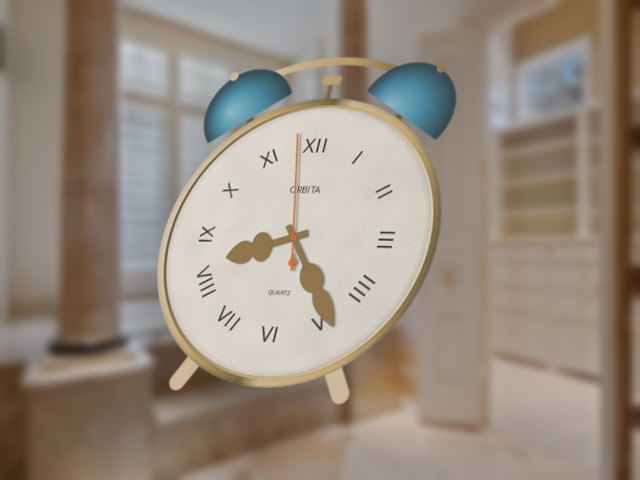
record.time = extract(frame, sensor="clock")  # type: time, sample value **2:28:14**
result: **8:23:58**
